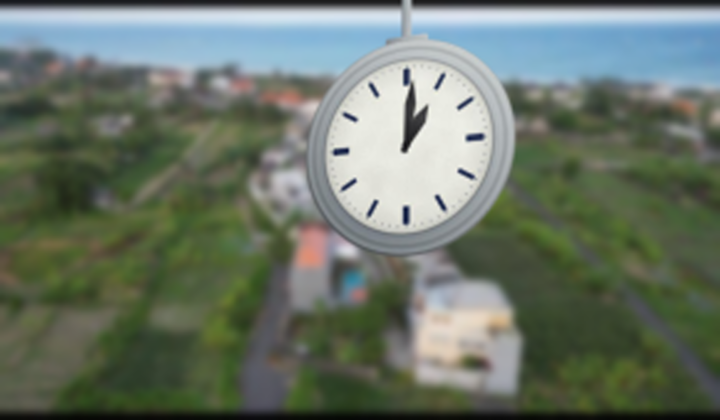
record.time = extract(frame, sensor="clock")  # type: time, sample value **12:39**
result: **1:01**
